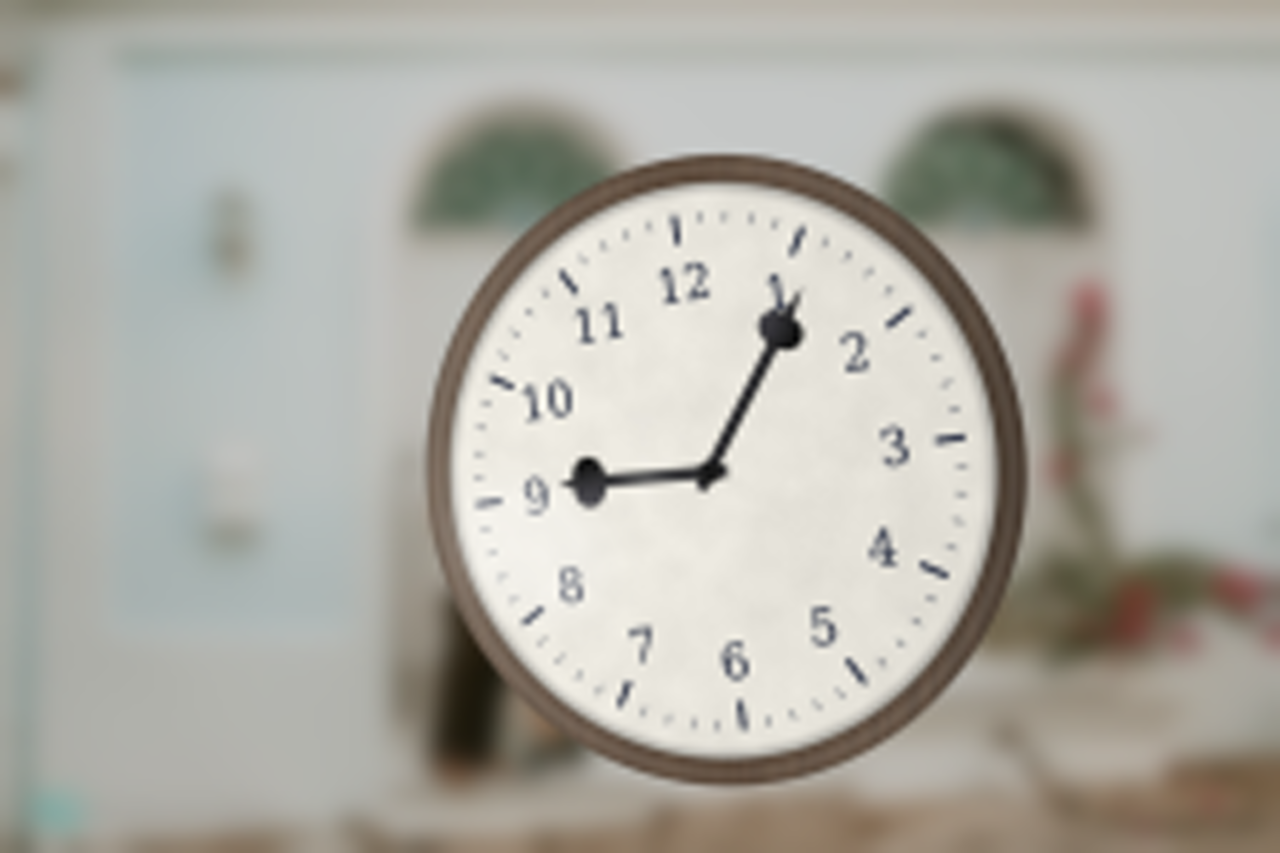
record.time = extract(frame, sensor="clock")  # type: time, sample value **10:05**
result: **9:06**
